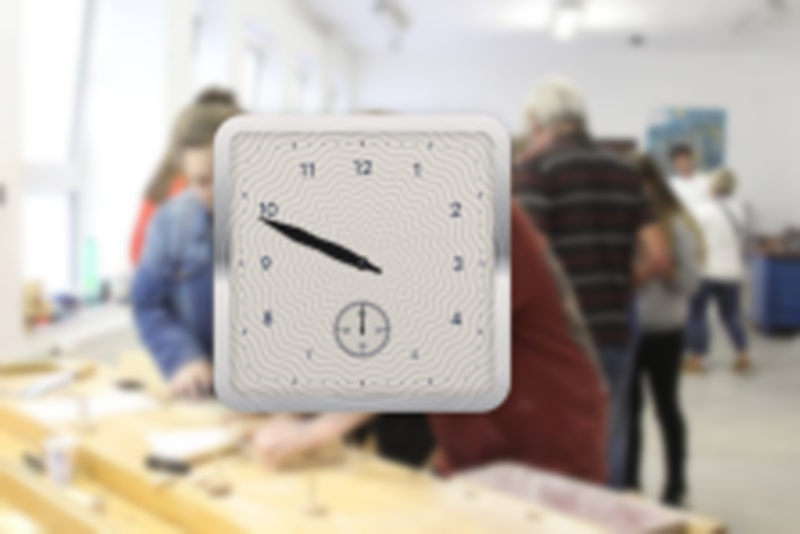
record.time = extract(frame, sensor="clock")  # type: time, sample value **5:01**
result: **9:49**
